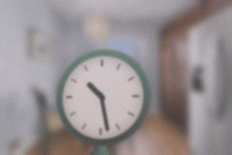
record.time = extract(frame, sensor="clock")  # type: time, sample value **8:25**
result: **10:28**
